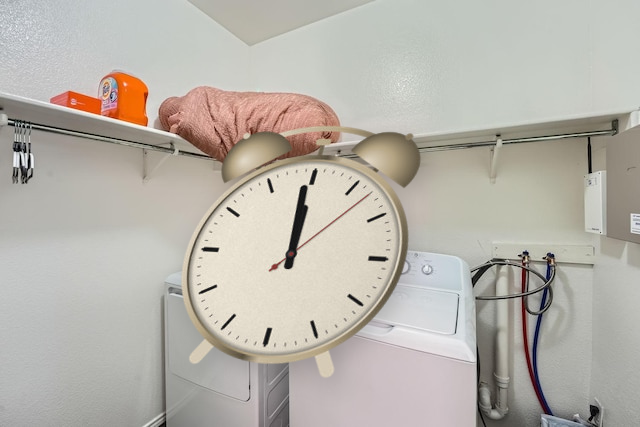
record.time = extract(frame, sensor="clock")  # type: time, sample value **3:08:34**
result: **11:59:07**
